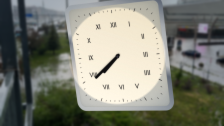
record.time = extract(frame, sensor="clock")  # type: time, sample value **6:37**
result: **7:39**
